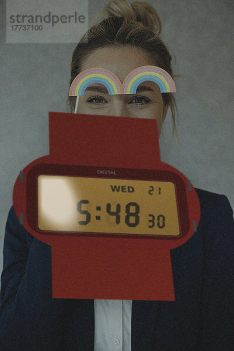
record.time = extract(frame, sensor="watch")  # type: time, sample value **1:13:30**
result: **5:48:30**
